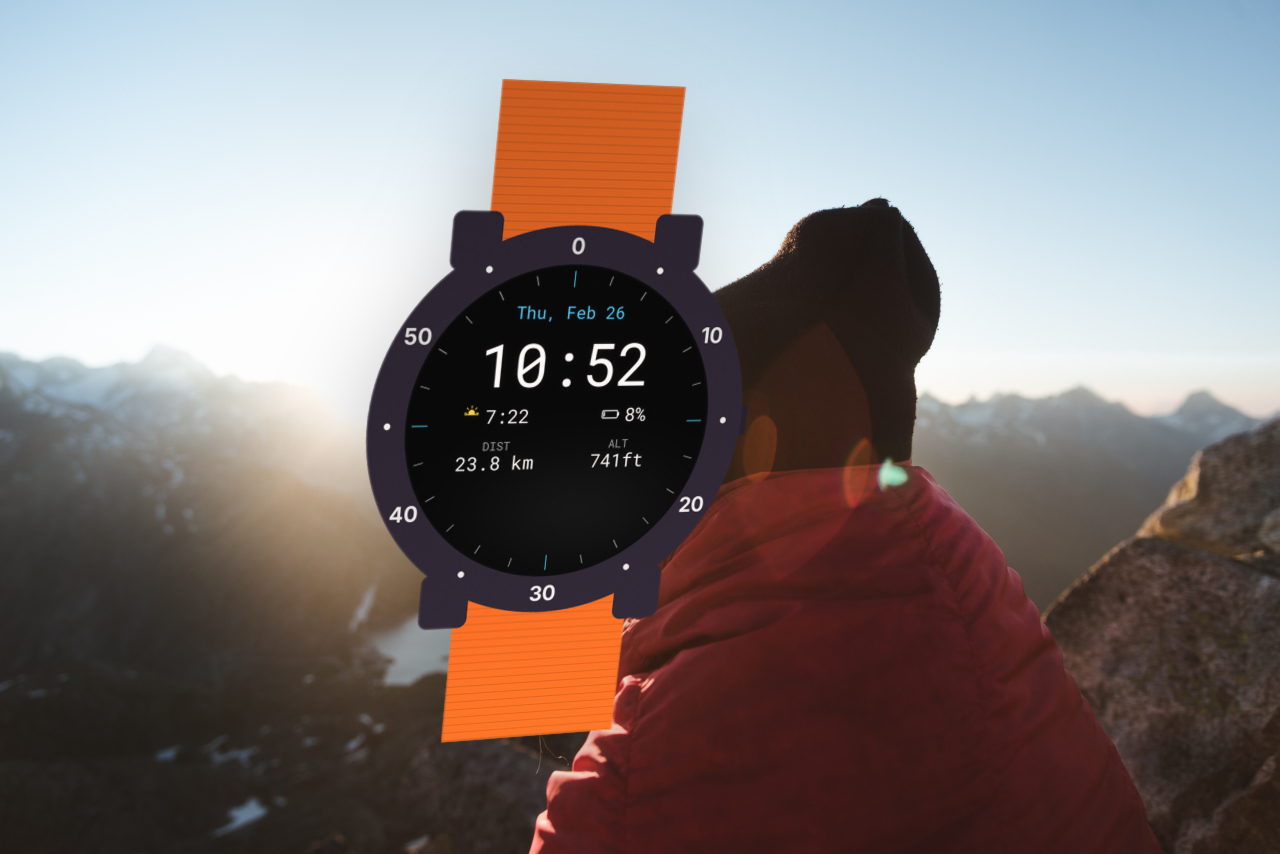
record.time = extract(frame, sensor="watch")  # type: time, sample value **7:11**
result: **10:52**
